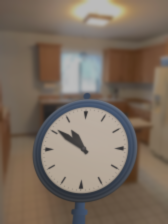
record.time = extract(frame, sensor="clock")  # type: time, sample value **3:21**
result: **10:51**
